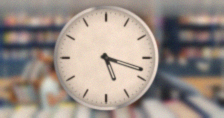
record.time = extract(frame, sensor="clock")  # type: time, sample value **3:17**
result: **5:18**
